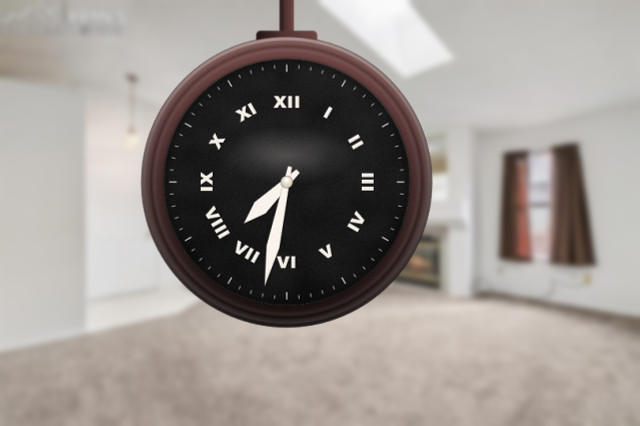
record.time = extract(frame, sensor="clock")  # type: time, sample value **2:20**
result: **7:32**
